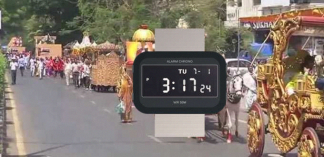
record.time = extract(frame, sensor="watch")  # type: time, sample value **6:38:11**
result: **3:17:24**
